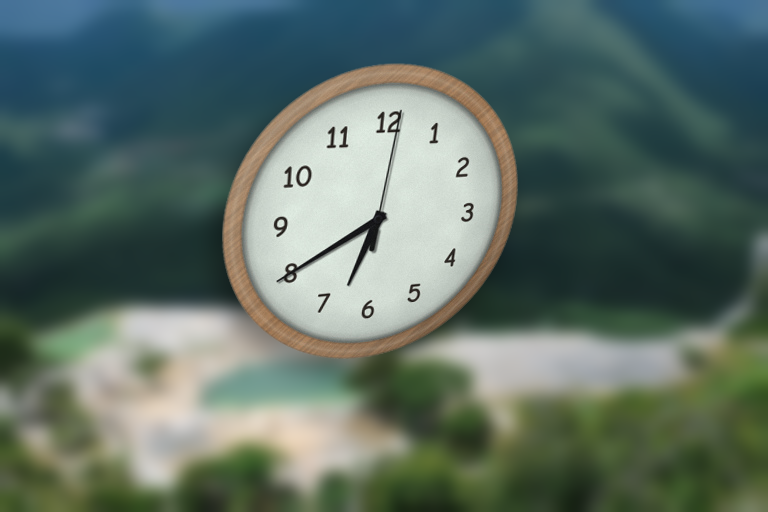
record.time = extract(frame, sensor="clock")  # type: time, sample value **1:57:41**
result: **6:40:01**
